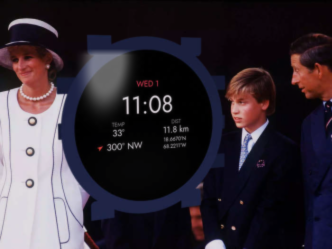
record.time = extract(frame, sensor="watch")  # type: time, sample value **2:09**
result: **11:08**
